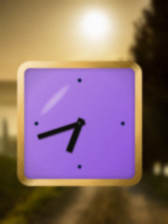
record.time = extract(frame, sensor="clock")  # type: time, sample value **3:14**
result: **6:42**
